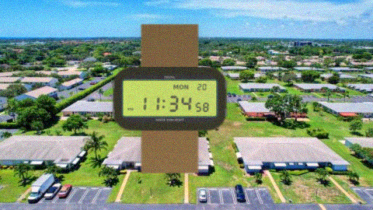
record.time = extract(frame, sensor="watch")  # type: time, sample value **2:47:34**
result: **11:34:58**
